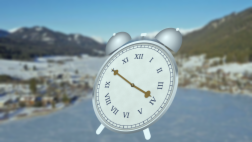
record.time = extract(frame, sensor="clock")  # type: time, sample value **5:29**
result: **3:50**
